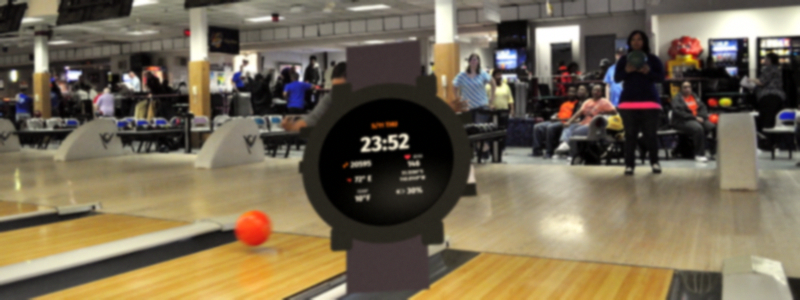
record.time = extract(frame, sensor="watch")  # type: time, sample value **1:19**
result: **23:52**
